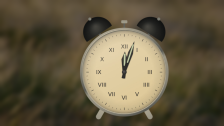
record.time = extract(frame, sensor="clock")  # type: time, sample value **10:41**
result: **12:03**
